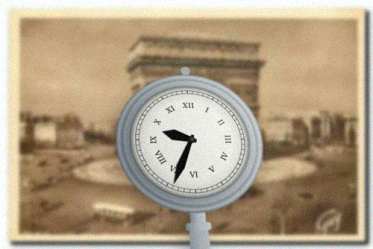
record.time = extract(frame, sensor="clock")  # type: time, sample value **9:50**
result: **9:34**
